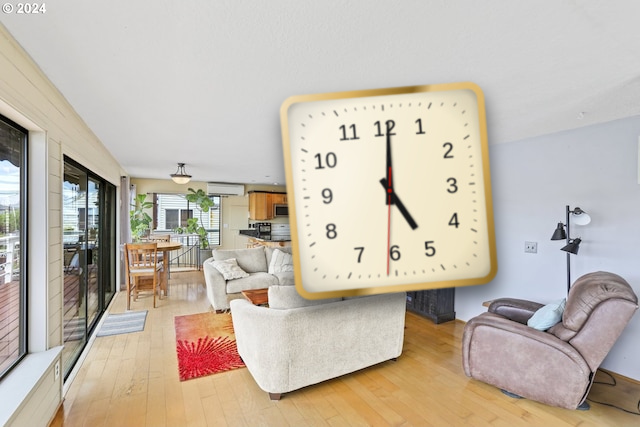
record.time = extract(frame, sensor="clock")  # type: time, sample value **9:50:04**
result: **5:00:31**
